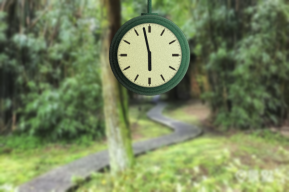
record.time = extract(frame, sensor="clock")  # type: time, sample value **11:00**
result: **5:58**
